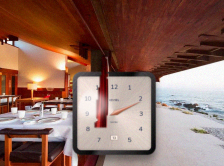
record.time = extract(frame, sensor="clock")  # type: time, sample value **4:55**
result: **2:11**
